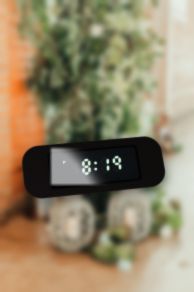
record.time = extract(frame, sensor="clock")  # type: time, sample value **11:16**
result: **8:19**
